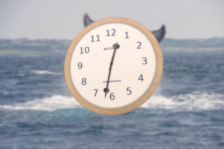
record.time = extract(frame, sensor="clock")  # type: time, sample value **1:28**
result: **12:32**
